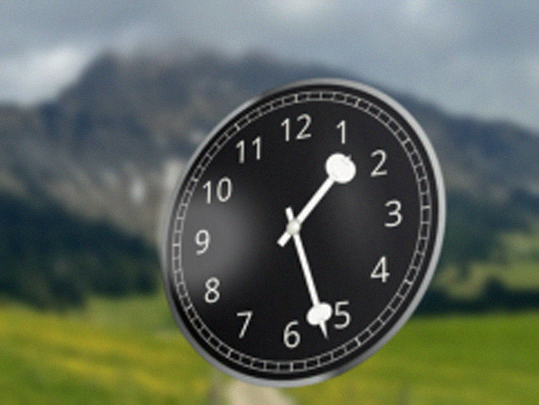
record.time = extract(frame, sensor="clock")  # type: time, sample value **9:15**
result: **1:27**
